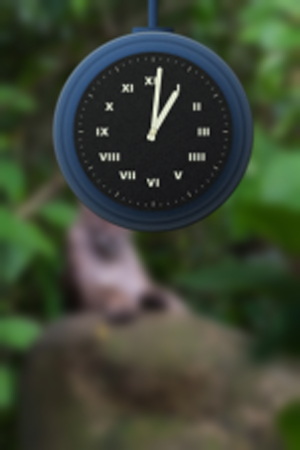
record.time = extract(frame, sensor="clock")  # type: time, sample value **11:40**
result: **1:01**
